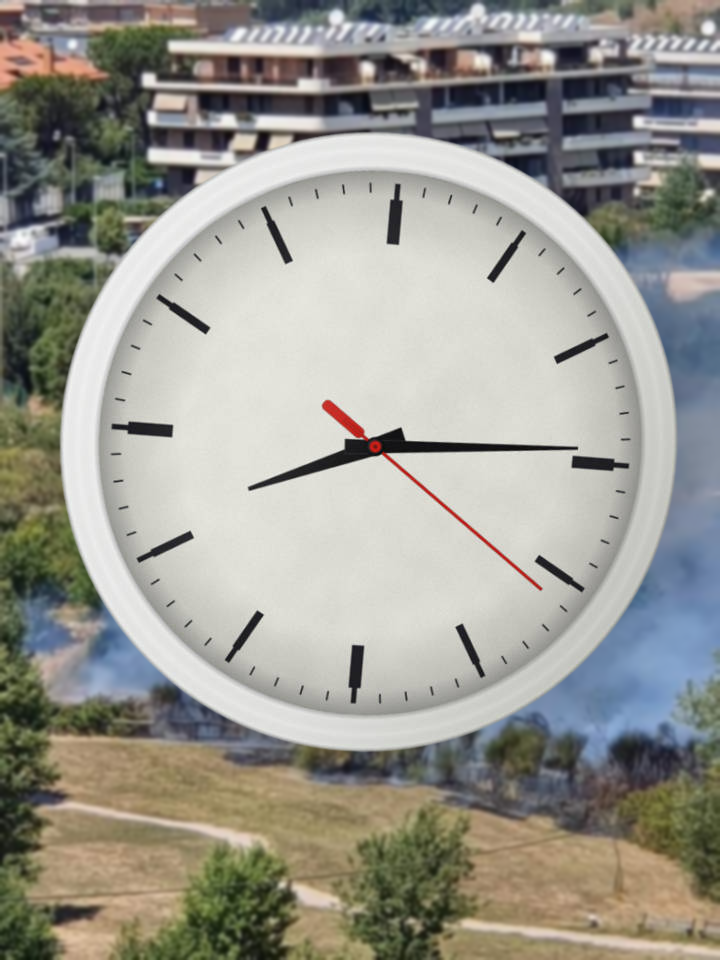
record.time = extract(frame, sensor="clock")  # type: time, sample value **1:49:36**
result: **8:14:21**
